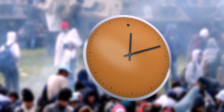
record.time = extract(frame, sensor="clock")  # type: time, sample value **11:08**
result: **12:12**
